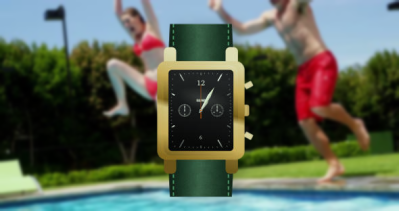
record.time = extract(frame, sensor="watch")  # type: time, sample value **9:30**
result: **1:05**
